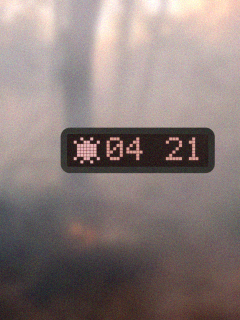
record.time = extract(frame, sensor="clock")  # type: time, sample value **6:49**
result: **4:21**
